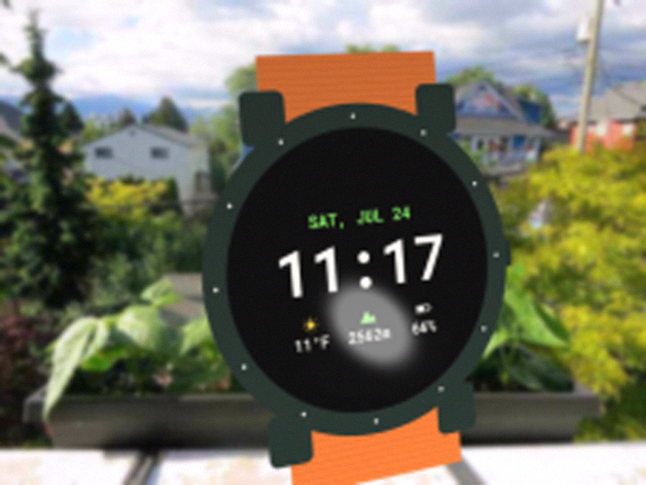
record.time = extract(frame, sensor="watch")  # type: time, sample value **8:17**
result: **11:17**
